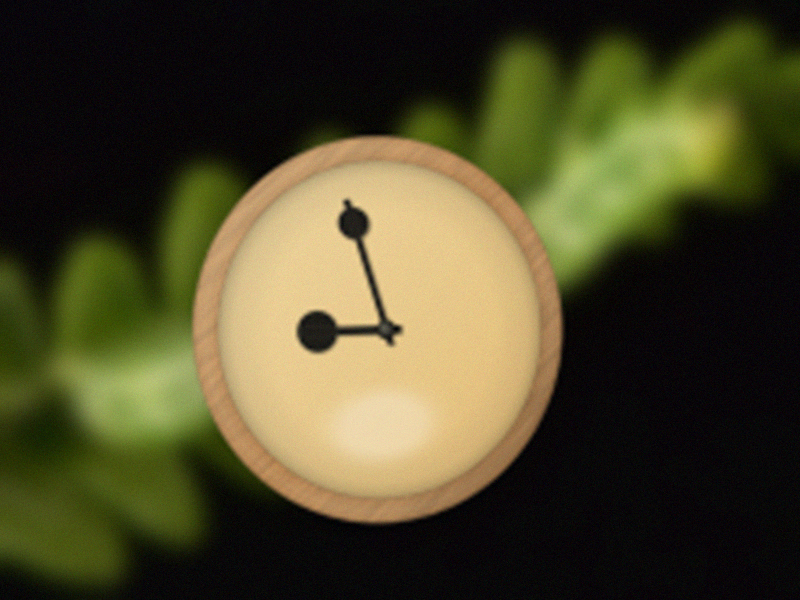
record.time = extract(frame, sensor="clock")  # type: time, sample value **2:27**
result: **8:57**
